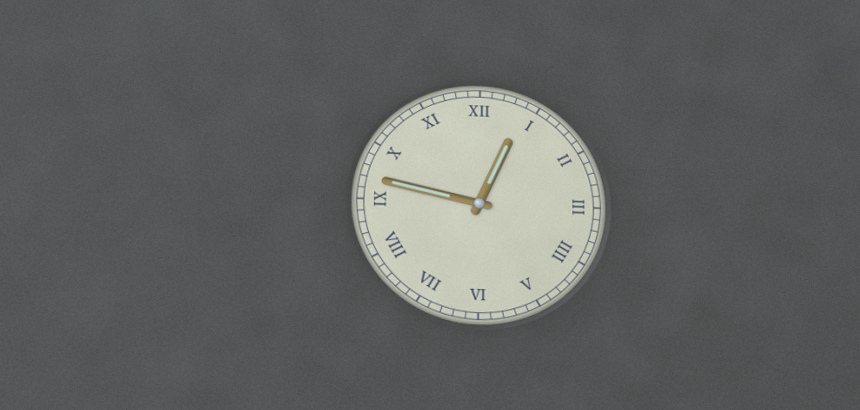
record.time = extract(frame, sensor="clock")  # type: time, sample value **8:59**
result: **12:47**
